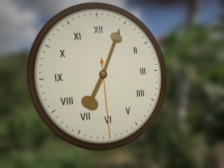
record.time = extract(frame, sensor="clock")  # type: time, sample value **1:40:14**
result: **7:04:30**
